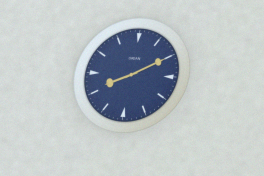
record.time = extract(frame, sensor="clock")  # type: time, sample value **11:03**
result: **8:10**
